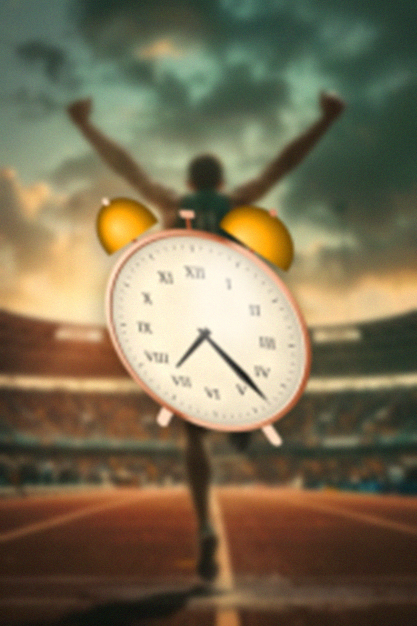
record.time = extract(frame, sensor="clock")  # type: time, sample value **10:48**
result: **7:23**
